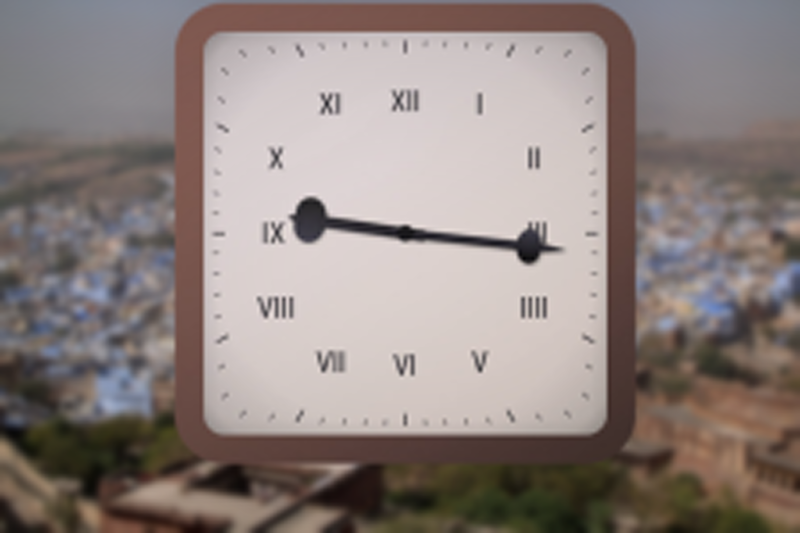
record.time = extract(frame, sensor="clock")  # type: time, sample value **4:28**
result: **9:16**
